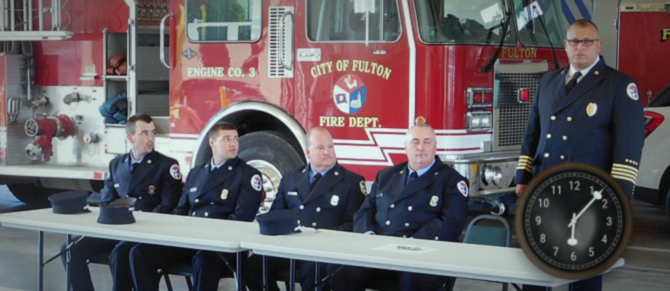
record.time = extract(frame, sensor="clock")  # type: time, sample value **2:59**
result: **6:07**
